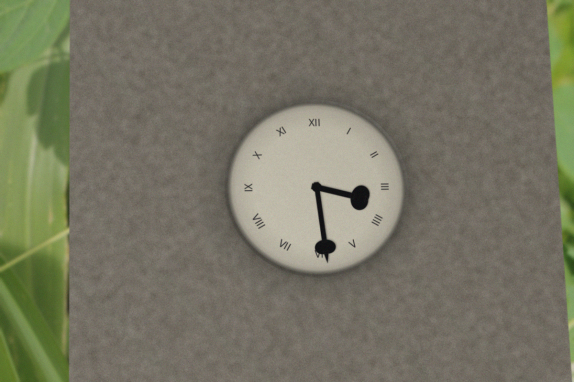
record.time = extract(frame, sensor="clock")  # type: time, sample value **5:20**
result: **3:29**
